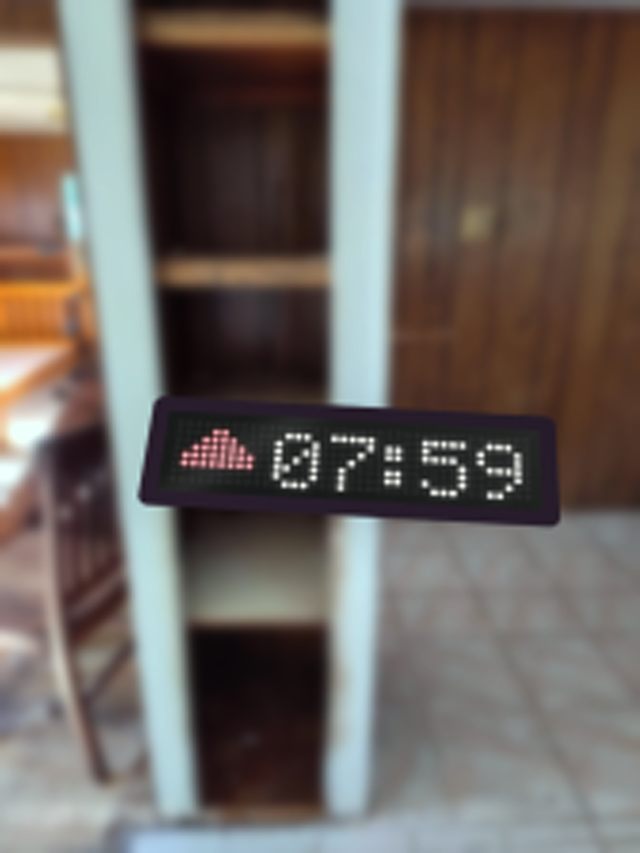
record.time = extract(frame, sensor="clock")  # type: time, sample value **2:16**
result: **7:59**
